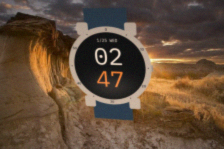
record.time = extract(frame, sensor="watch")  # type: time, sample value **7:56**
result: **2:47**
